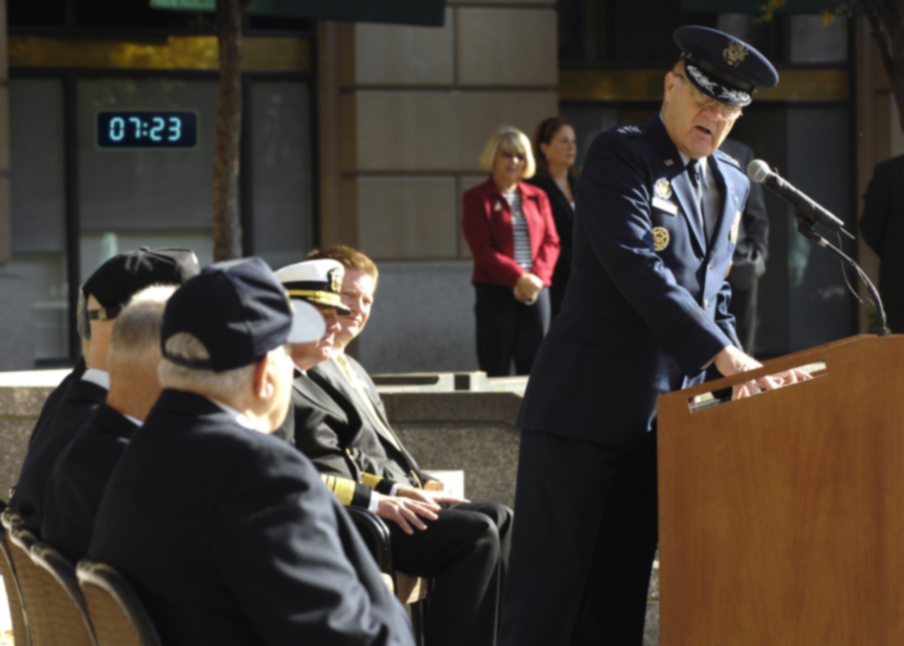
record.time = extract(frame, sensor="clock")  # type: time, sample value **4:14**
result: **7:23**
